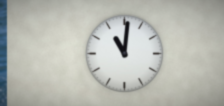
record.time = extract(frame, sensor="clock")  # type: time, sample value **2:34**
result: **11:01**
